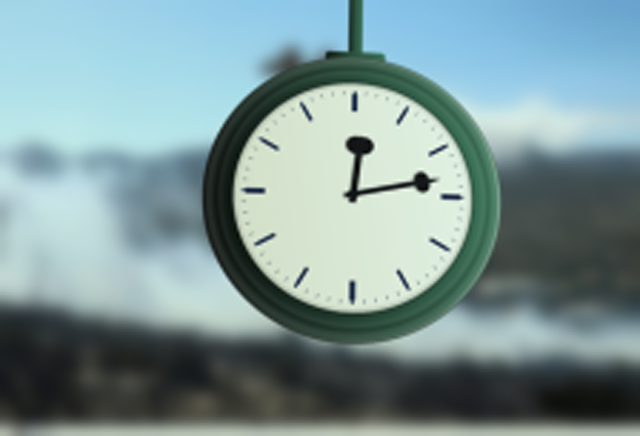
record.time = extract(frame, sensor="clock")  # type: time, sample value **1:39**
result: **12:13**
